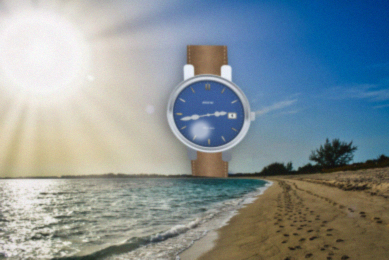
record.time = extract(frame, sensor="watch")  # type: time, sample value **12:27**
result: **2:43**
